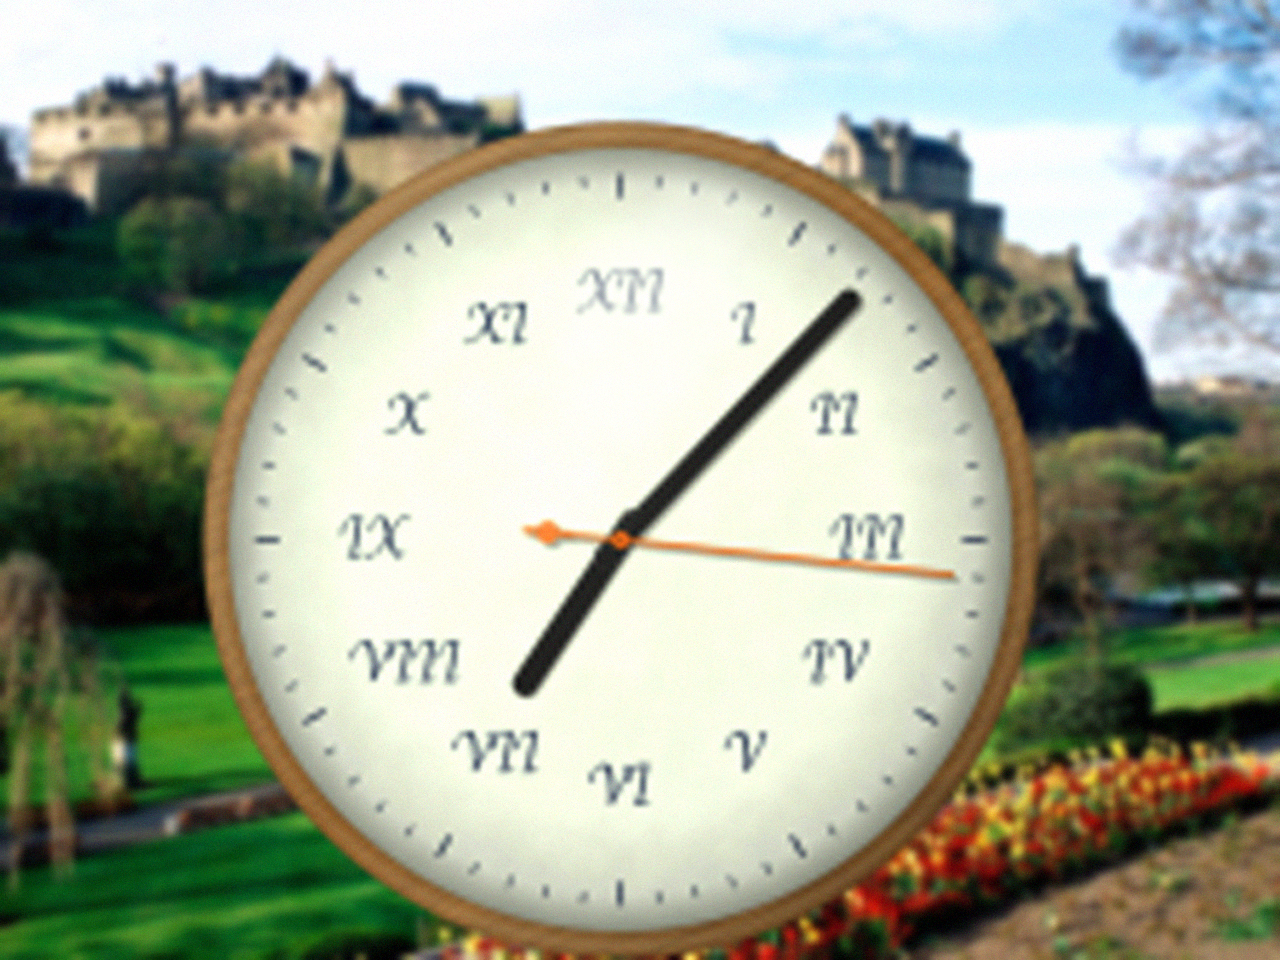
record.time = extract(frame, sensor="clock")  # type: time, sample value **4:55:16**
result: **7:07:16**
